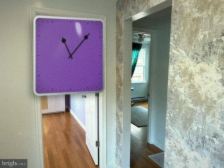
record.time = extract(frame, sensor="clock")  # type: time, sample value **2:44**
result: **11:07**
